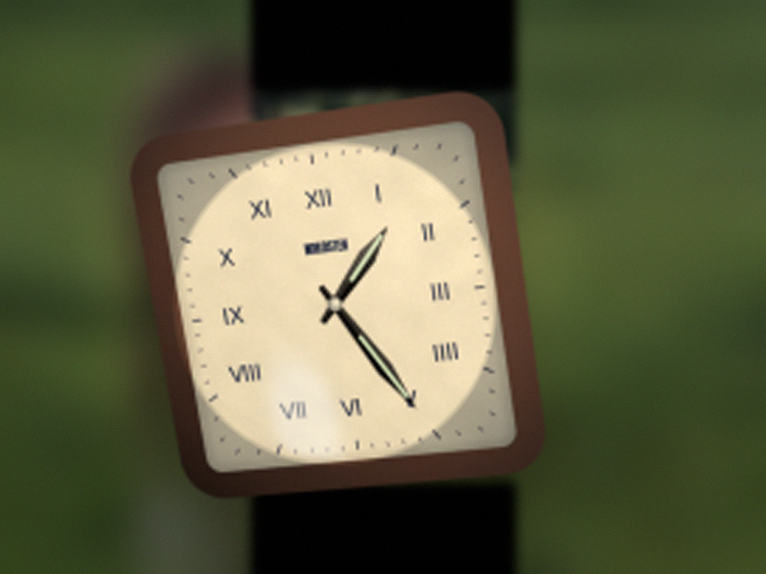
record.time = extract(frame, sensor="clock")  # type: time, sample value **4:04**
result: **1:25**
